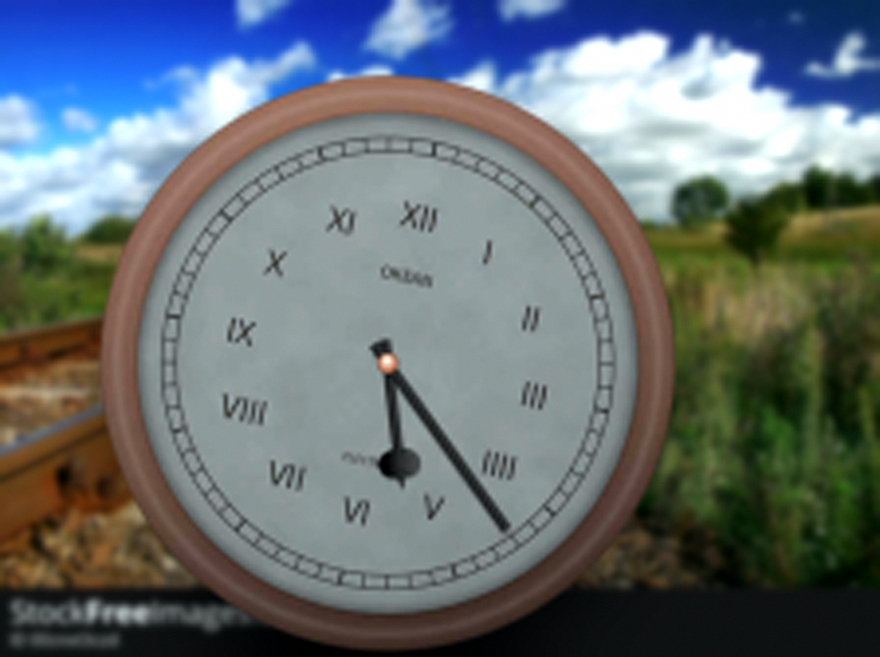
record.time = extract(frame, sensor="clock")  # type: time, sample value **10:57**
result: **5:22**
